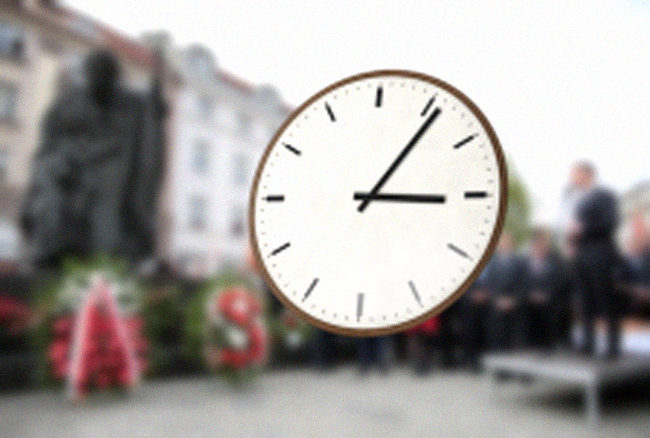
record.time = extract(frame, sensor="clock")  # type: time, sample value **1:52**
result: **3:06**
